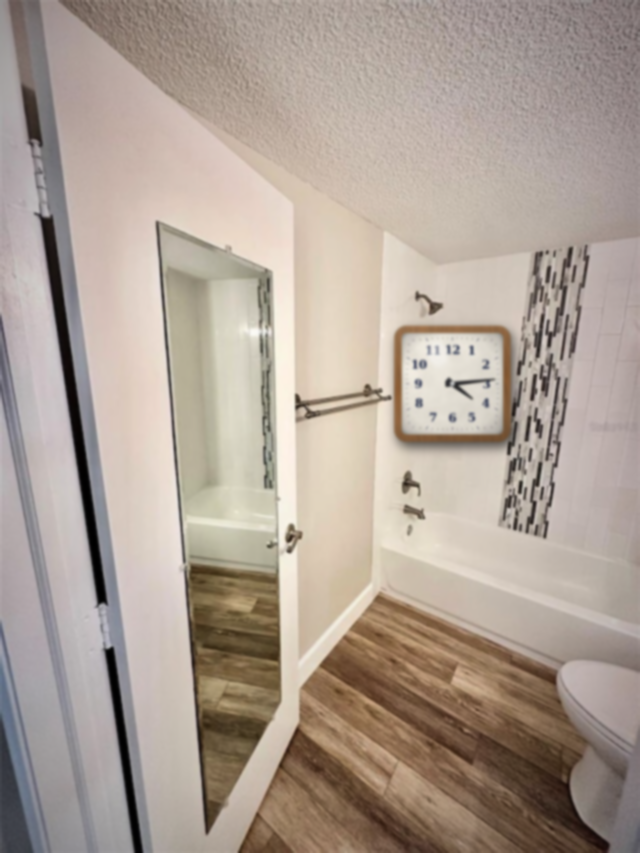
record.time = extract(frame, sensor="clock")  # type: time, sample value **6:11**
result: **4:14**
